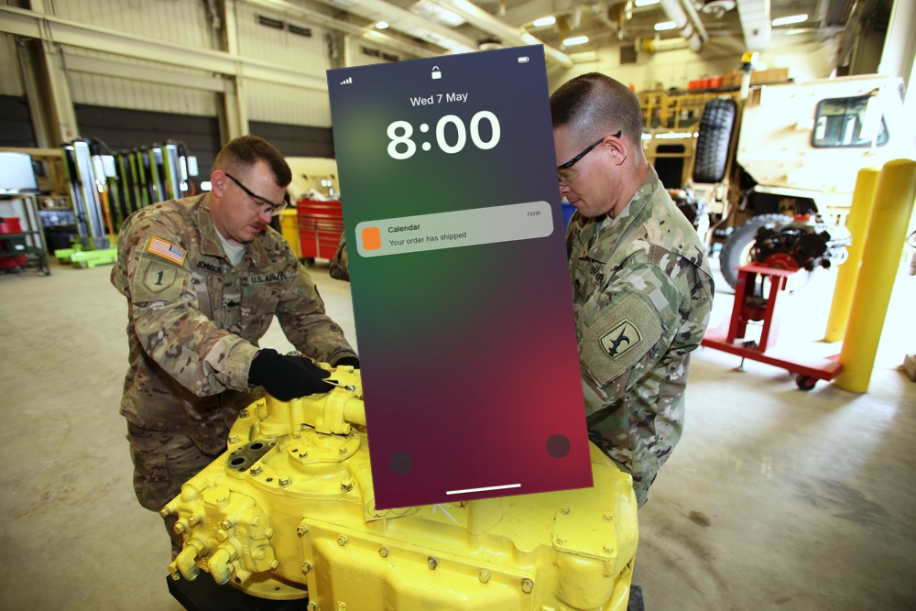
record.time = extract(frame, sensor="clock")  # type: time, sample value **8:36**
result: **8:00**
